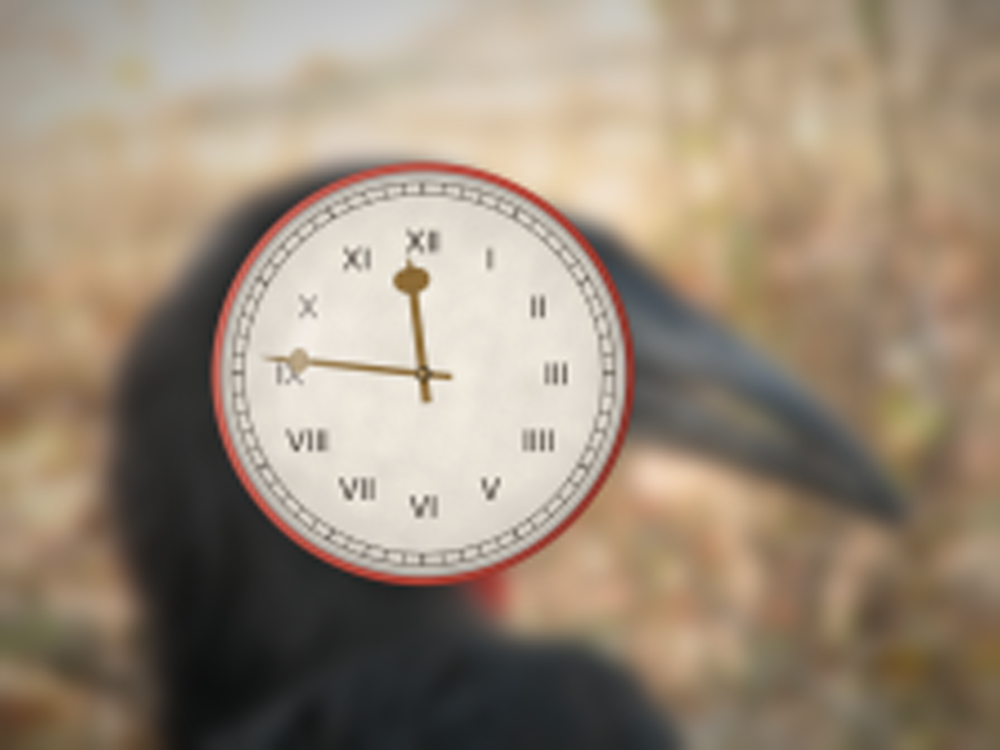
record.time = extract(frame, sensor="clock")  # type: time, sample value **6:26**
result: **11:46**
